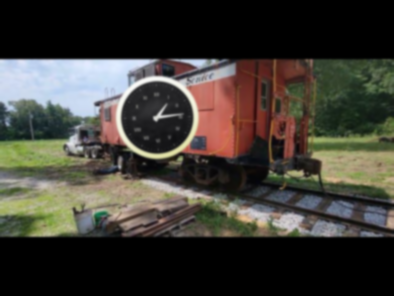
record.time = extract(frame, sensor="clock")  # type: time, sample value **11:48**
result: **1:14**
